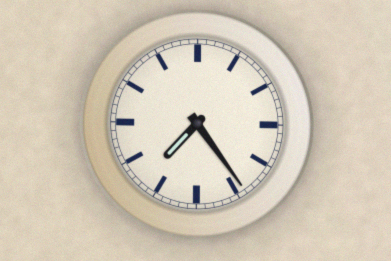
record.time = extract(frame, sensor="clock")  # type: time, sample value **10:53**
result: **7:24**
